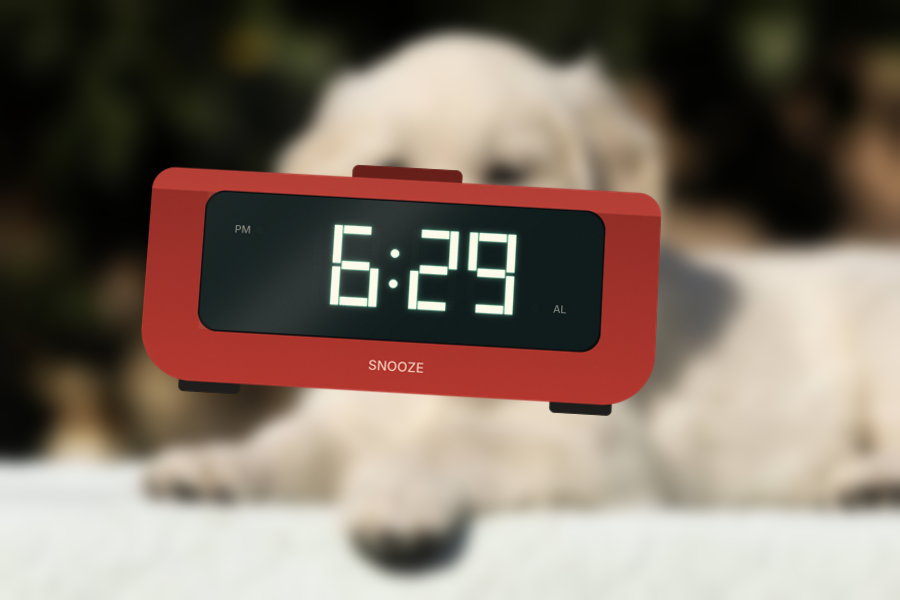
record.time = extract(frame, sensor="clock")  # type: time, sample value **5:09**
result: **6:29**
